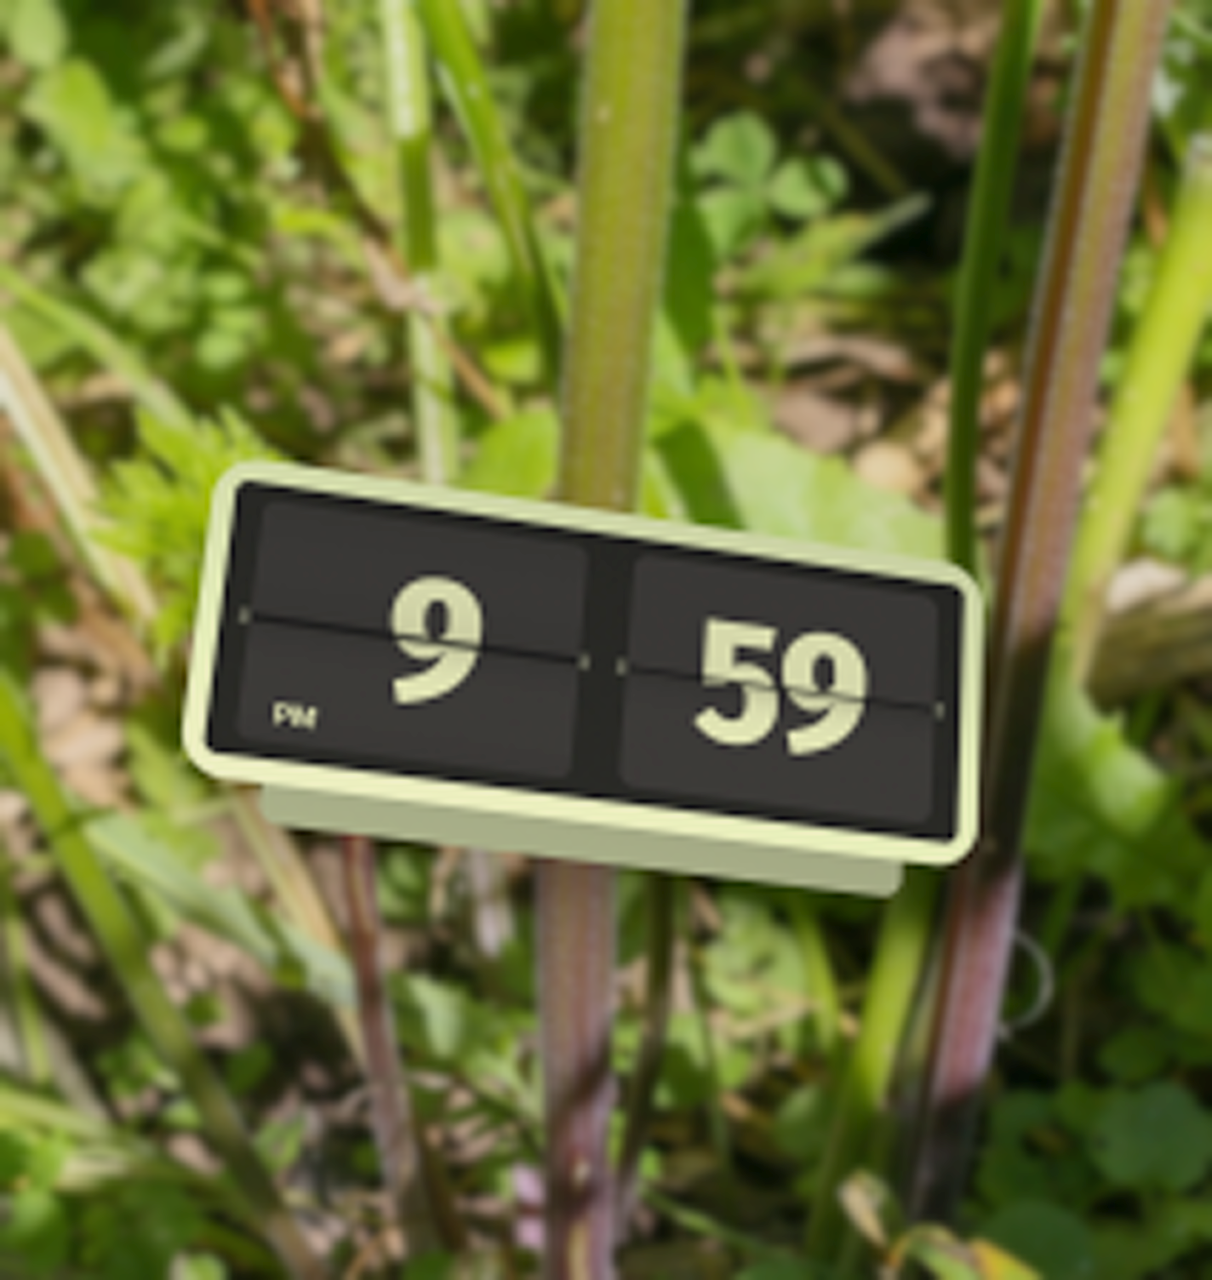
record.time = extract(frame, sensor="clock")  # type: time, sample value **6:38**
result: **9:59**
